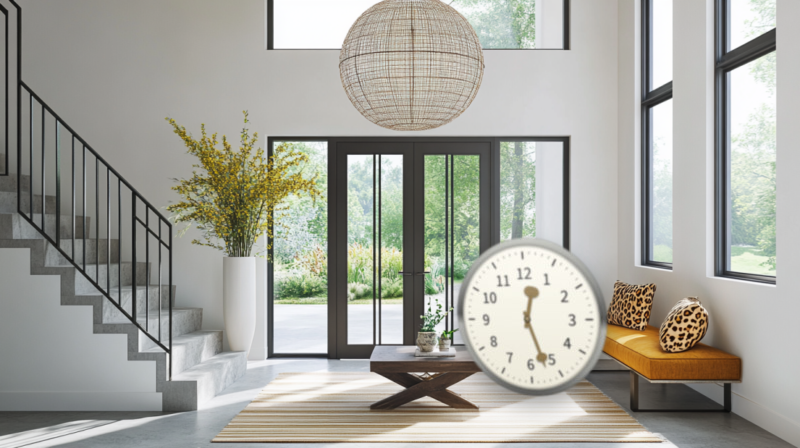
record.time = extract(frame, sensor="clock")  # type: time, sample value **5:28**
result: **12:27**
